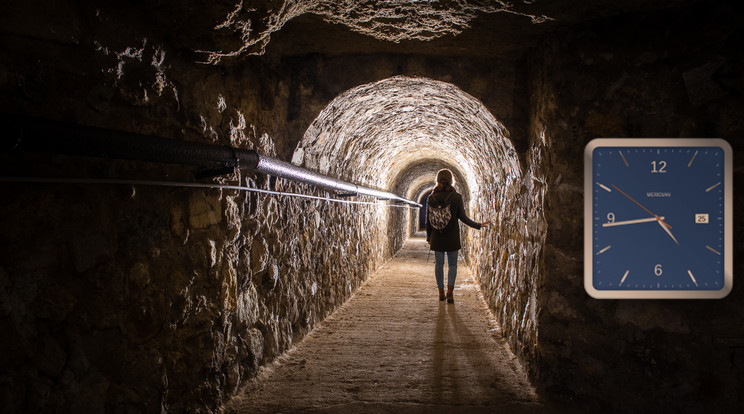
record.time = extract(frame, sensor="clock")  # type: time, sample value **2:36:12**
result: **4:43:51**
